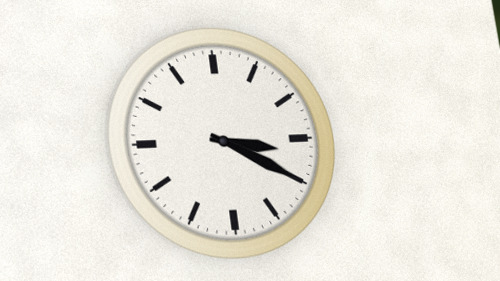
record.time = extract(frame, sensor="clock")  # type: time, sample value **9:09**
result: **3:20**
